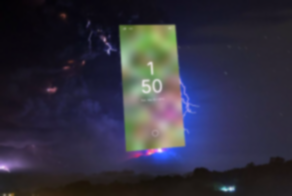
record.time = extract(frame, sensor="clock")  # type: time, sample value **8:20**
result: **1:50**
